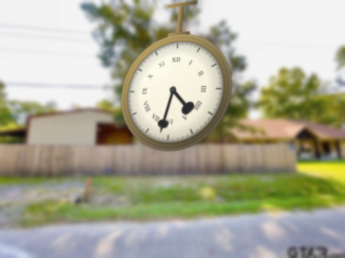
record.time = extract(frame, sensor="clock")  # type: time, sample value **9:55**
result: **4:32**
